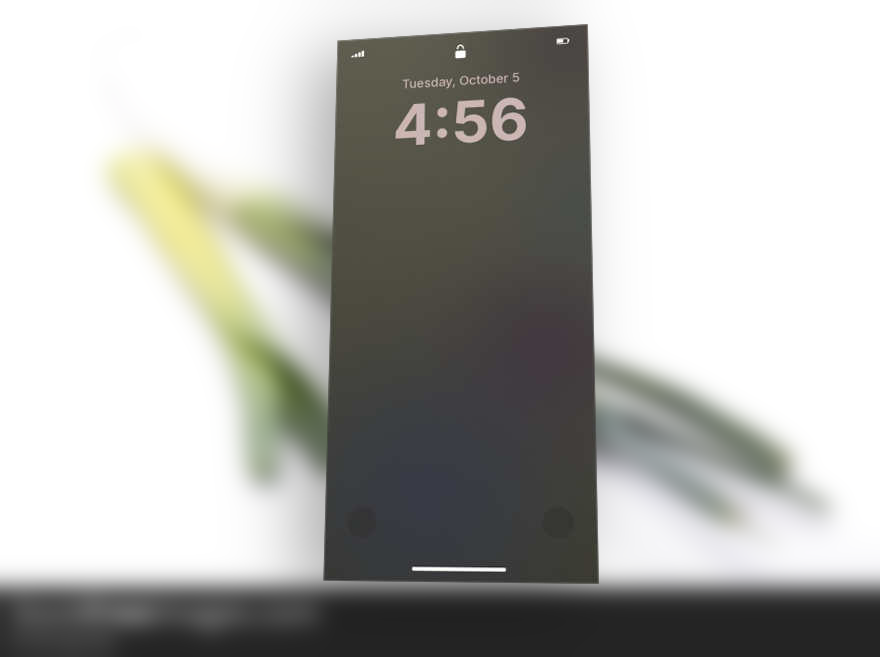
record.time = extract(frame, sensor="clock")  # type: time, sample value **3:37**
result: **4:56**
